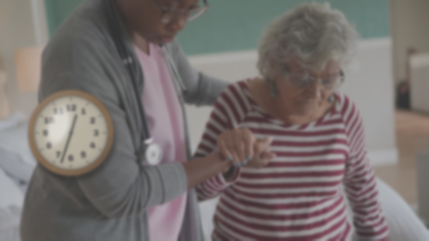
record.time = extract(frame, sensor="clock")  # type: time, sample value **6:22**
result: **12:33**
